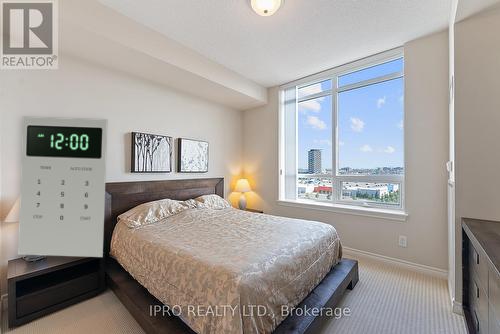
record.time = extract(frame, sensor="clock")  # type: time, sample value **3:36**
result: **12:00**
